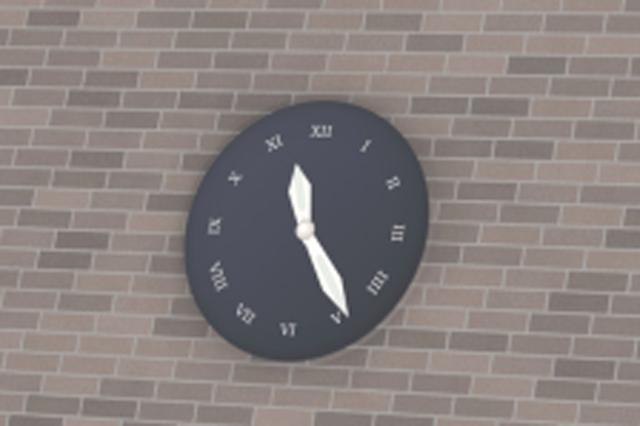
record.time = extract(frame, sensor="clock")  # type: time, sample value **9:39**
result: **11:24**
